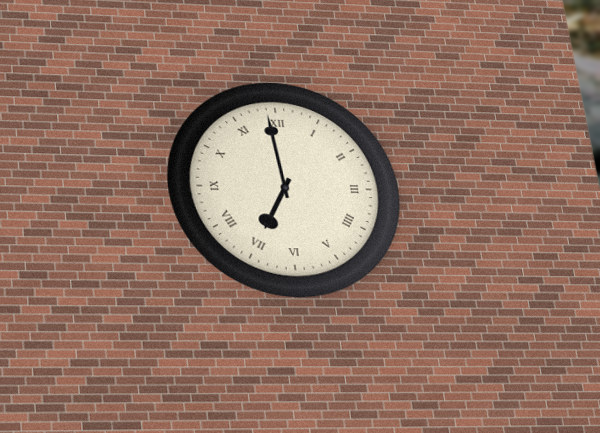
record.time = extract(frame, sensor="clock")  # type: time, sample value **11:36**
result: **6:59**
